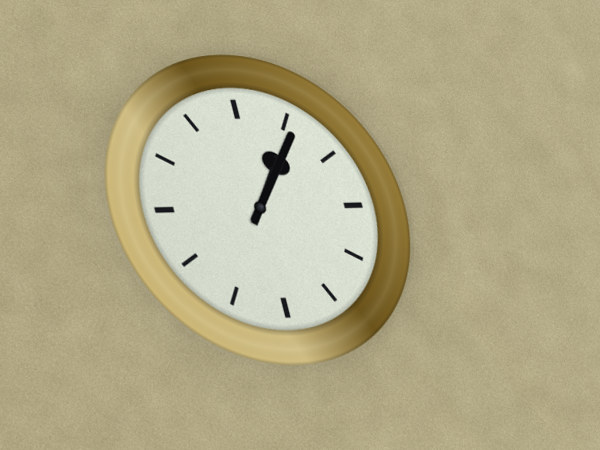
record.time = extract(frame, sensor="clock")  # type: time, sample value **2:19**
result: **1:06**
